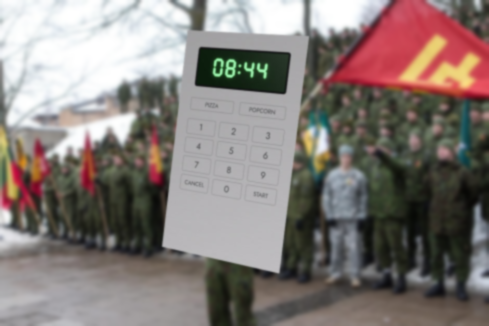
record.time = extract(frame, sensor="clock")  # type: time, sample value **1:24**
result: **8:44**
